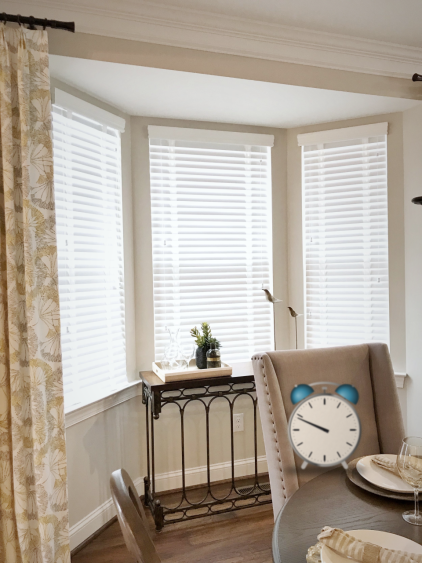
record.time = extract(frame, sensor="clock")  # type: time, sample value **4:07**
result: **9:49**
